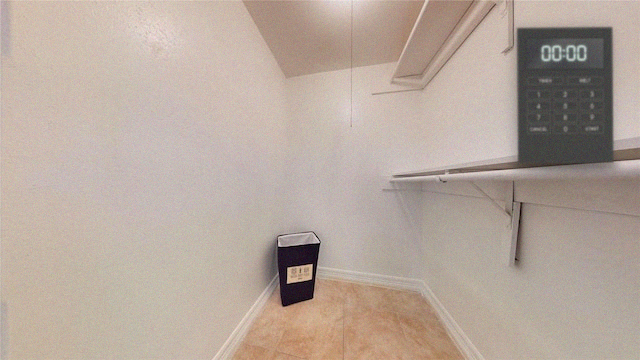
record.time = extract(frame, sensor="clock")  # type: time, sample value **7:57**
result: **0:00**
